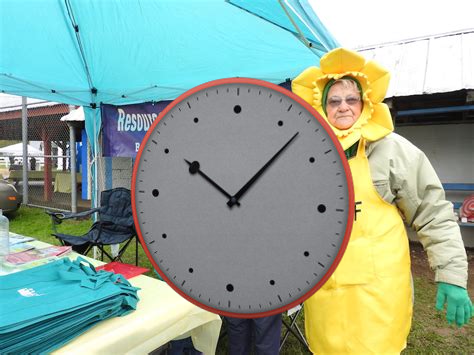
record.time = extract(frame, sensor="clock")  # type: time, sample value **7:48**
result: **10:07**
